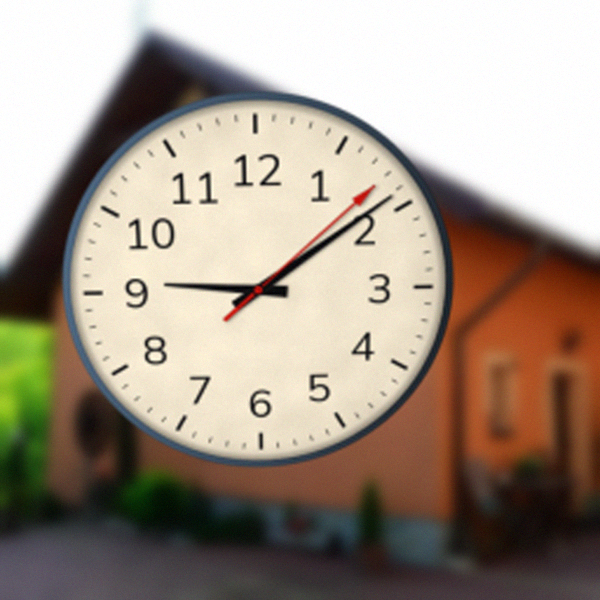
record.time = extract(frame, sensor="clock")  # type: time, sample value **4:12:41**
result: **9:09:08**
